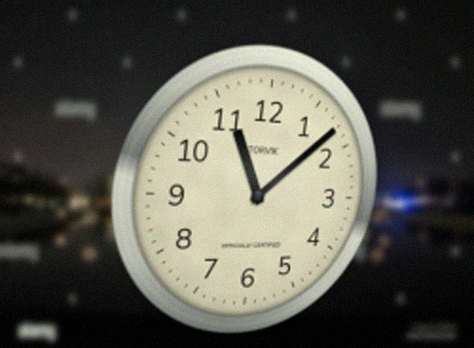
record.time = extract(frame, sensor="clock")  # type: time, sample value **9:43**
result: **11:08**
